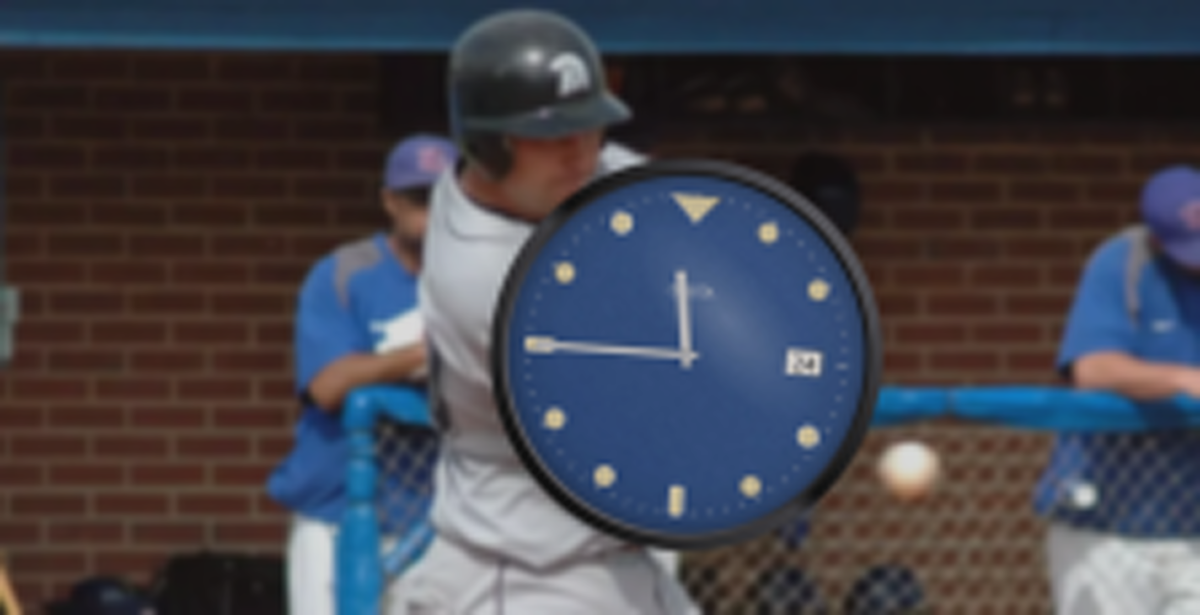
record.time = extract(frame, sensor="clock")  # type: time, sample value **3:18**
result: **11:45**
